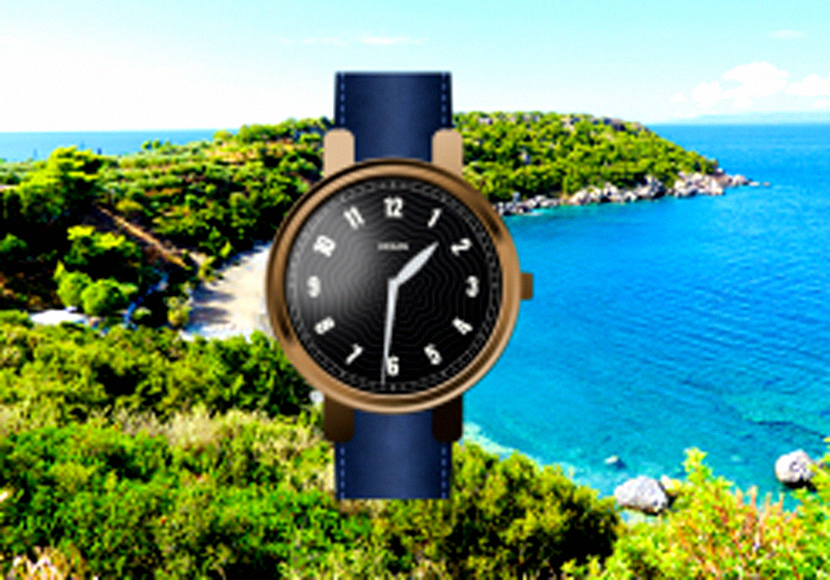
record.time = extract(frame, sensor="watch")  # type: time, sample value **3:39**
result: **1:31**
